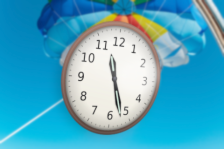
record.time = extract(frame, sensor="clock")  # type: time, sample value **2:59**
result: **11:27**
